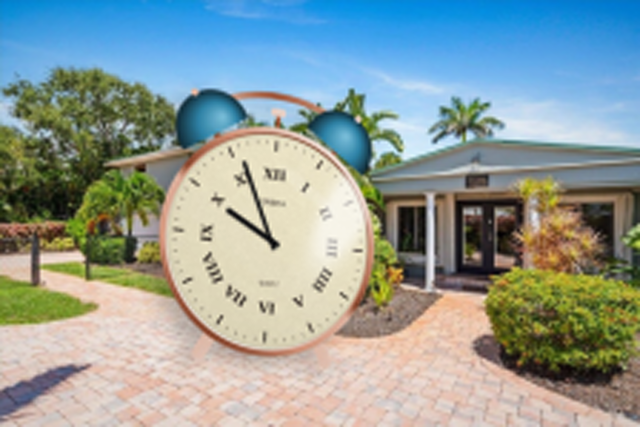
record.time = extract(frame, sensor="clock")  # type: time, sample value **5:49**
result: **9:56**
